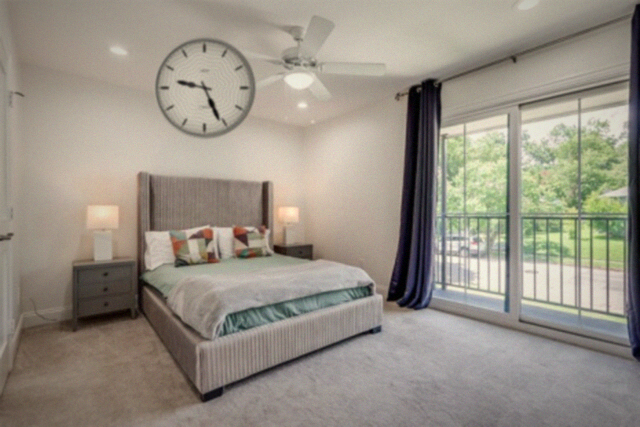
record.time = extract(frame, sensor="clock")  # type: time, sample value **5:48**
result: **9:26**
